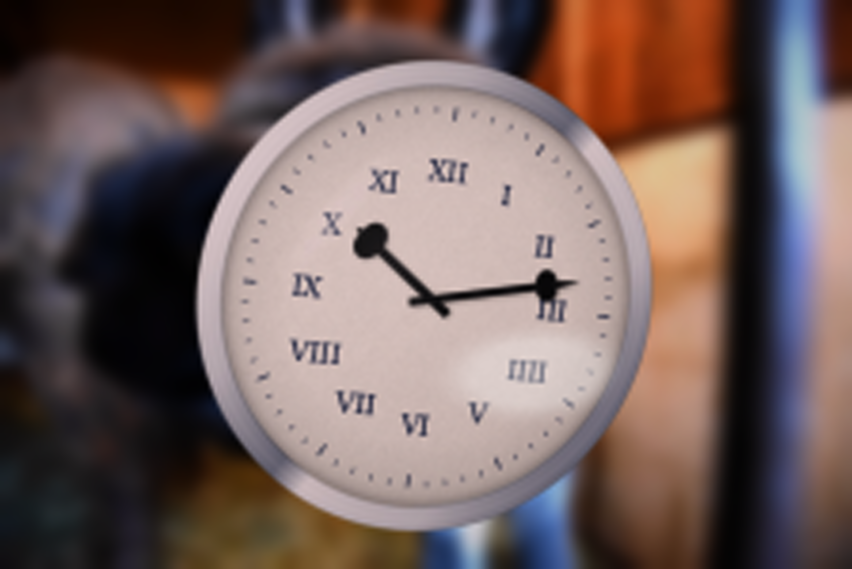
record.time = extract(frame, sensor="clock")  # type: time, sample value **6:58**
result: **10:13**
